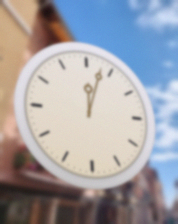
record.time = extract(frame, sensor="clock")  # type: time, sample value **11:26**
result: **12:03**
